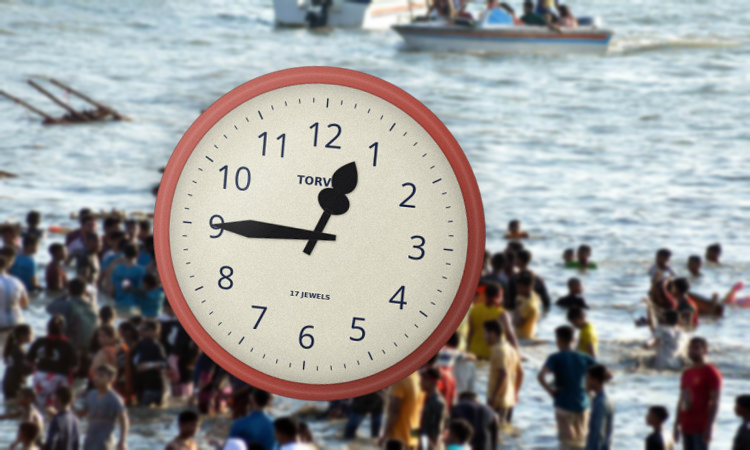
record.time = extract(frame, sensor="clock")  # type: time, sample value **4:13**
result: **12:45**
